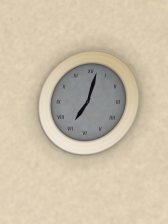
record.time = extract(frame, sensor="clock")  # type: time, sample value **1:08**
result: **7:02**
